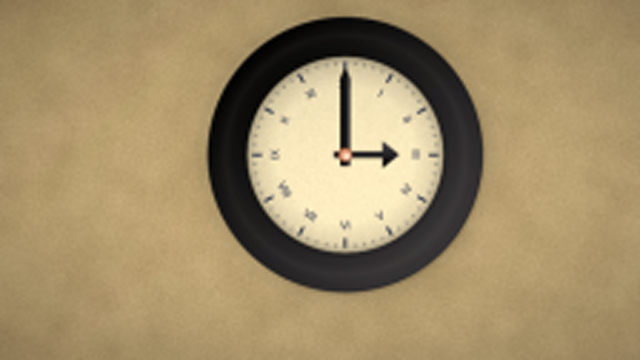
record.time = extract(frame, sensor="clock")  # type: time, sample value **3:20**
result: **3:00**
